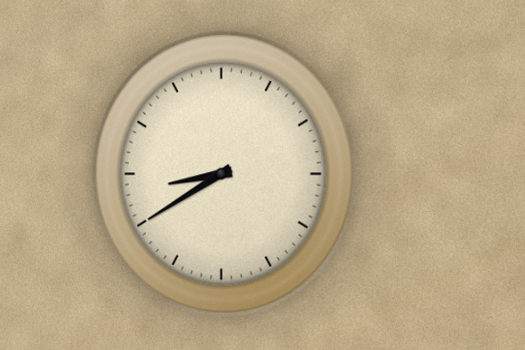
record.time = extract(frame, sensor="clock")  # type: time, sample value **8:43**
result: **8:40**
